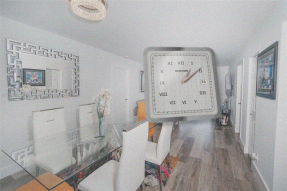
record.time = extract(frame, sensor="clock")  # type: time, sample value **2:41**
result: **1:09**
